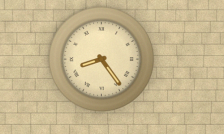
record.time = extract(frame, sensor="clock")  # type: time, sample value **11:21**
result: **8:24**
